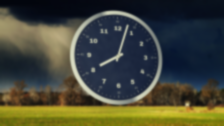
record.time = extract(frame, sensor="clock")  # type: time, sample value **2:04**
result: **8:03**
